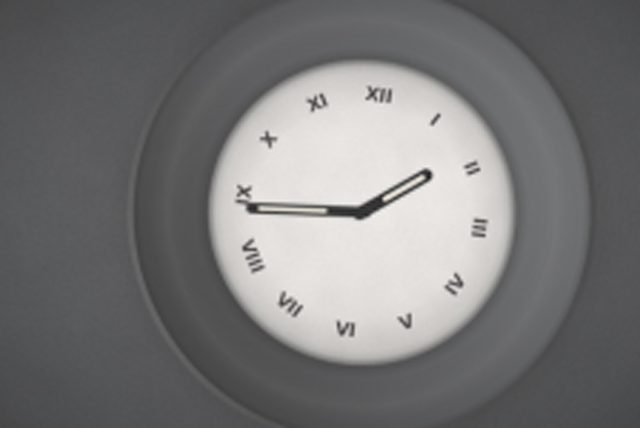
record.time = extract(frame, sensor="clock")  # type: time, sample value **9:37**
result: **1:44**
